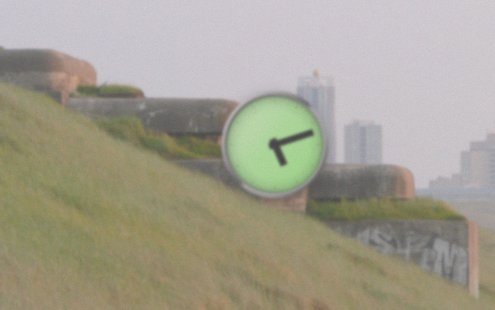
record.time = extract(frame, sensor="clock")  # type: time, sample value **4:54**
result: **5:12**
